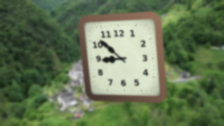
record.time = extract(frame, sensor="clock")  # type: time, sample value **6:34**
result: **8:52**
